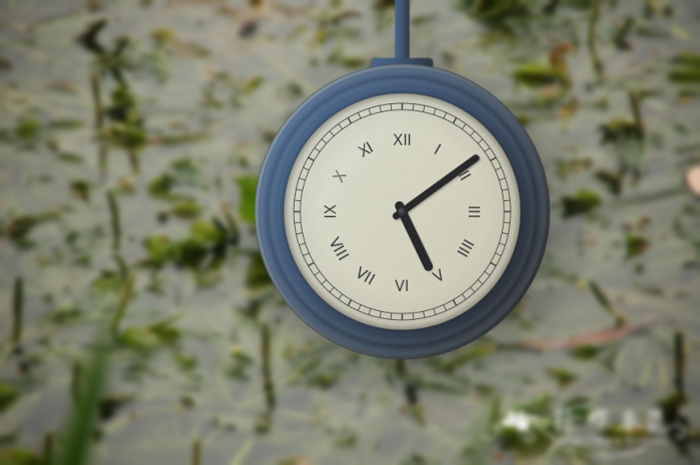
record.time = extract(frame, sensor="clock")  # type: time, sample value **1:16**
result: **5:09**
